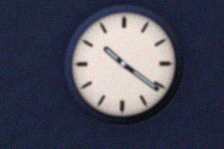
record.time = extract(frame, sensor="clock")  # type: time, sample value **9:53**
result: **10:21**
